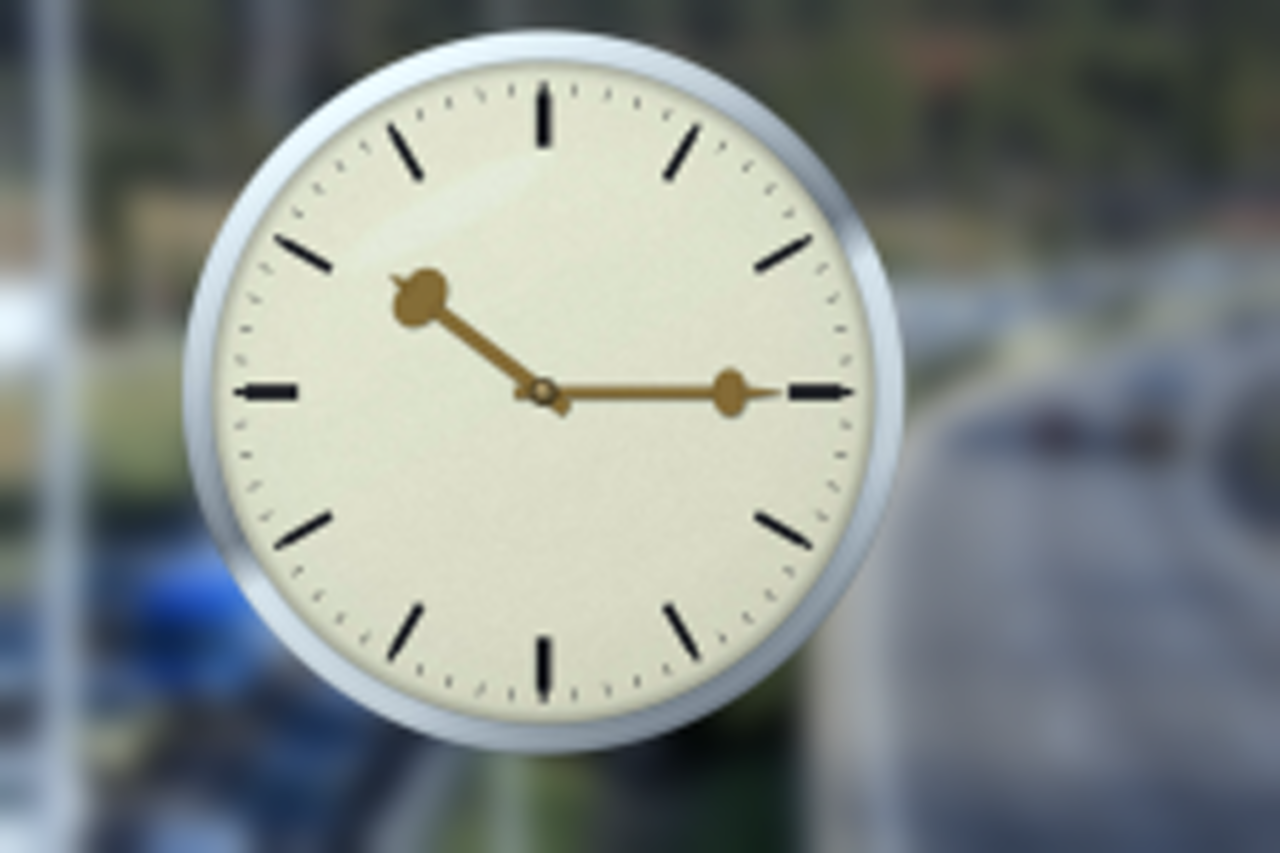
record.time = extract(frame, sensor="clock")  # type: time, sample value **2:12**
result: **10:15**
